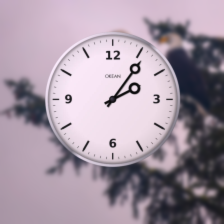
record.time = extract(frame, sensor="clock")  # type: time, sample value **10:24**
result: **2:06**
